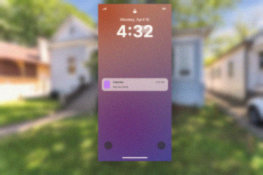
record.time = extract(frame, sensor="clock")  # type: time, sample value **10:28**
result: **4:32**
